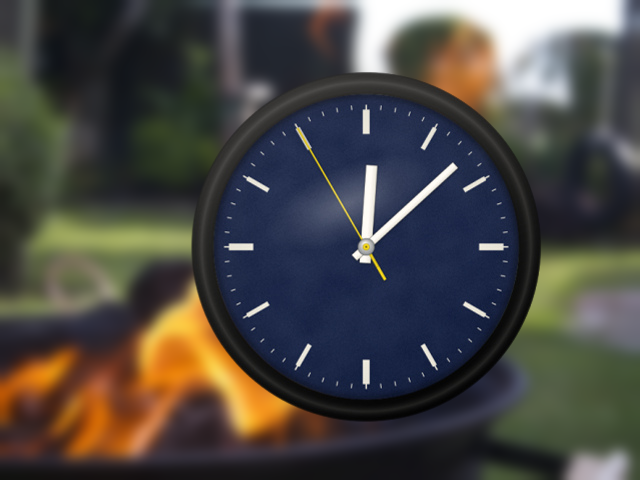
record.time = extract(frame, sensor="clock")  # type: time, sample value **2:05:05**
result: **12:07:55**
